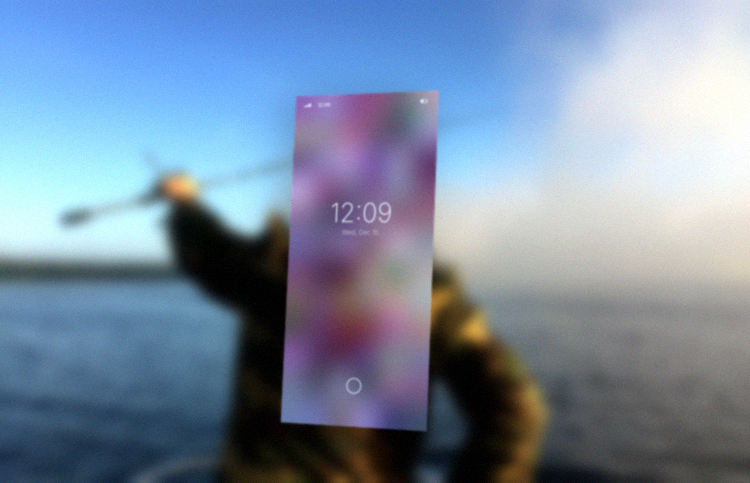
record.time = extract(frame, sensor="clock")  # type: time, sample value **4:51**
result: **12:09**
